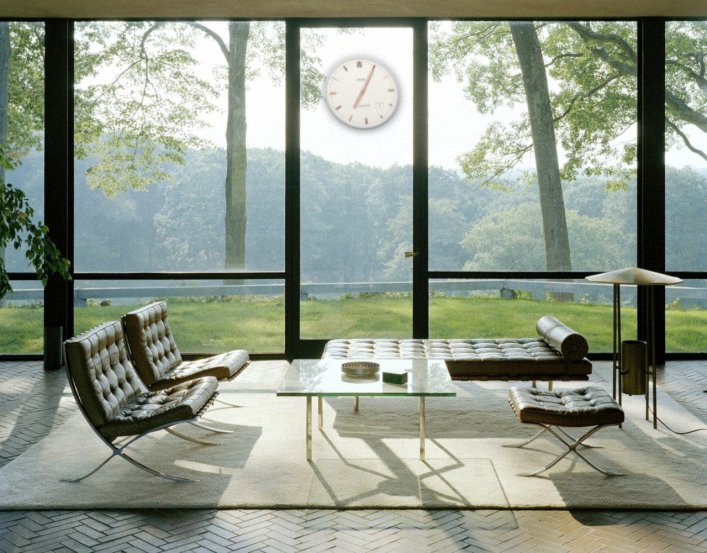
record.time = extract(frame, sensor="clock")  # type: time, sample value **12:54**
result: **7:05**
